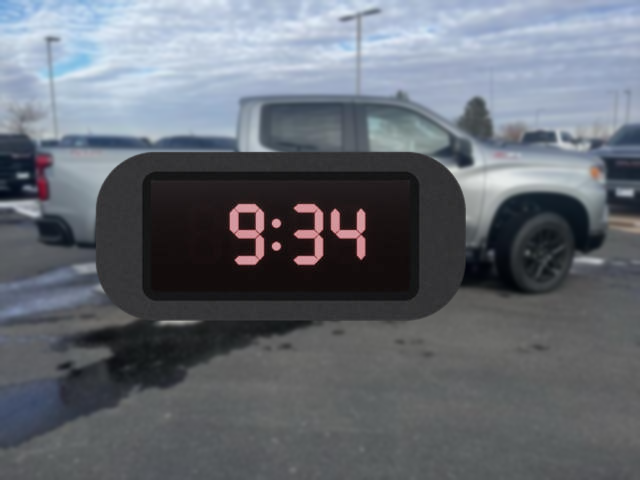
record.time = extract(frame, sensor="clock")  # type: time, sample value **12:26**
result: **9:34**
